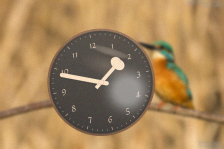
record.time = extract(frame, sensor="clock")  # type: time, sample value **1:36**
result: **1:49**
